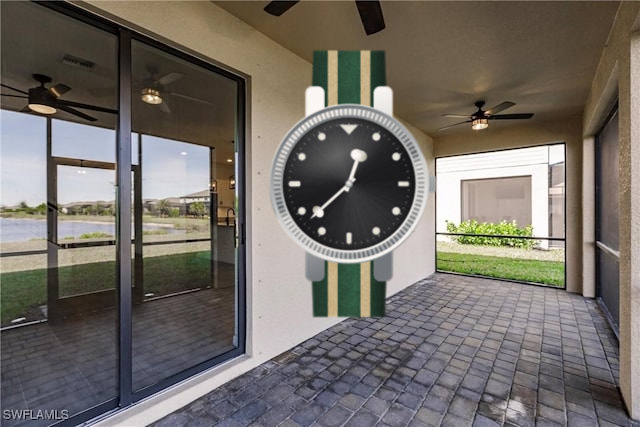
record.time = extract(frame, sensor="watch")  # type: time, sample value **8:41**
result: **12:38**
